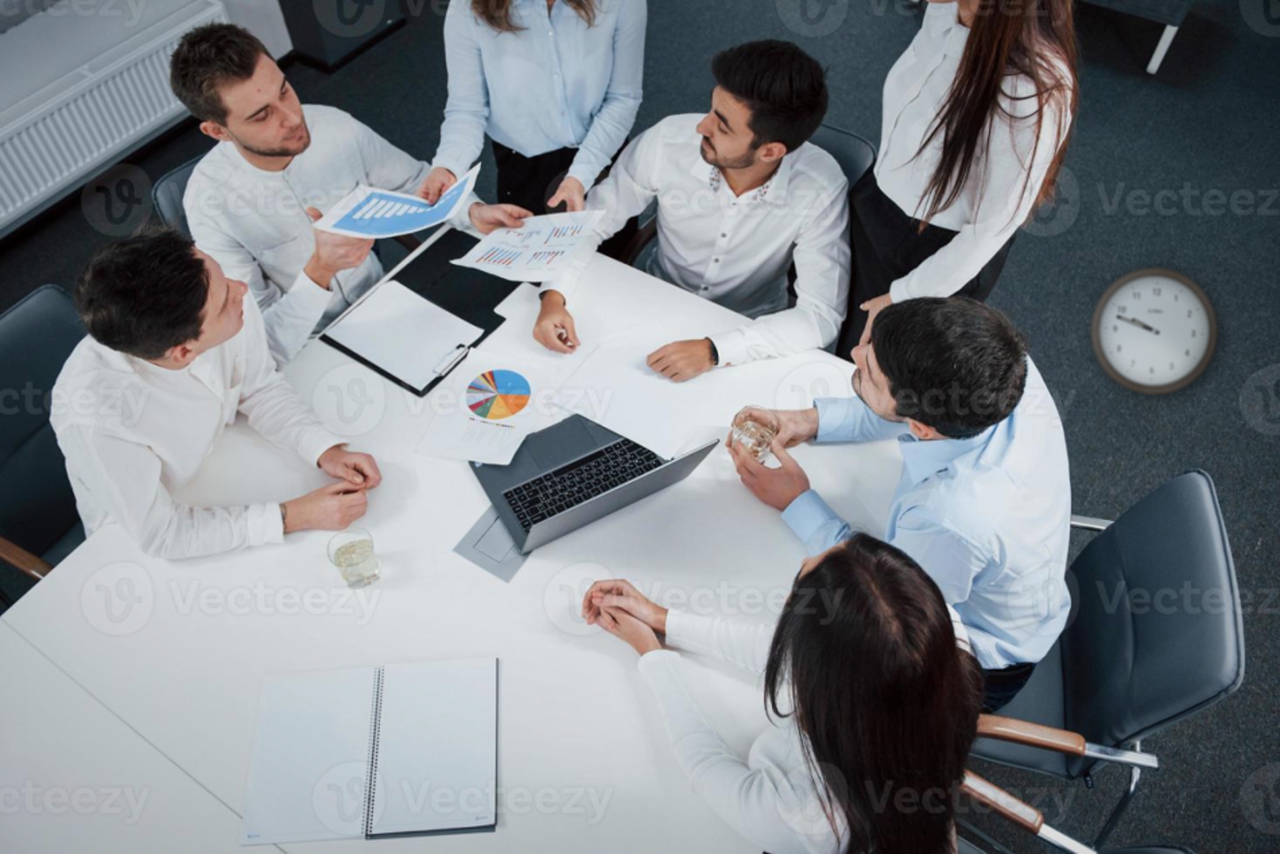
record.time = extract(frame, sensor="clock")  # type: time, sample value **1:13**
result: **9:48**
